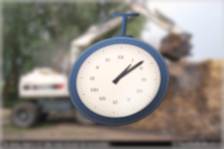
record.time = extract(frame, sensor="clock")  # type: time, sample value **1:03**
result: **1:08**
